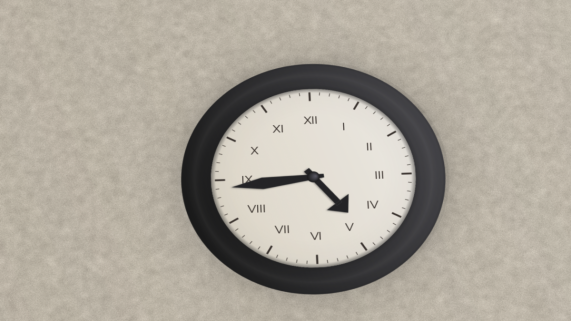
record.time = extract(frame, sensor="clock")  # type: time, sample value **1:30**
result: **4:44**
